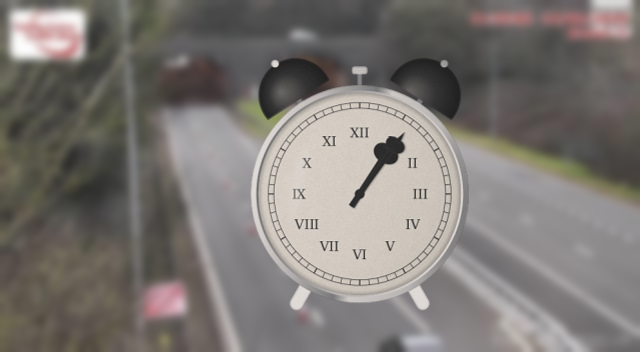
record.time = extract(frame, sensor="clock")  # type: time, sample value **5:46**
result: **1:06**
